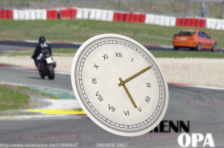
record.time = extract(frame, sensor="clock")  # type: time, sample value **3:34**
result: **5:10**
